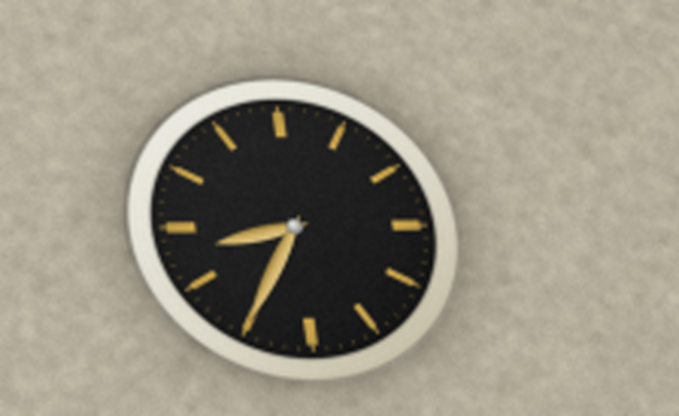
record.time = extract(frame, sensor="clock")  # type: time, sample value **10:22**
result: **8:35**
